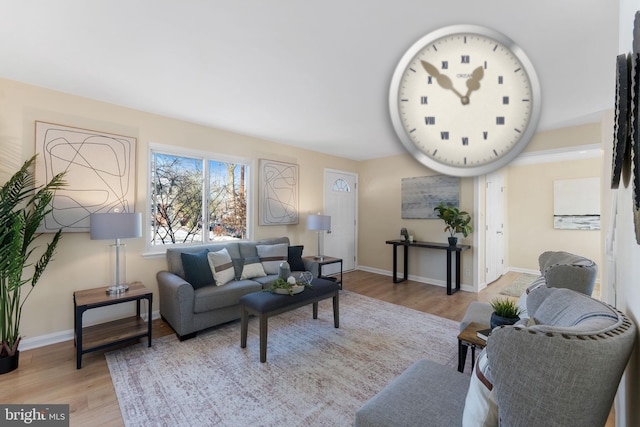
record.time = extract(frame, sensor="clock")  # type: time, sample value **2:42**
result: **12:52**
